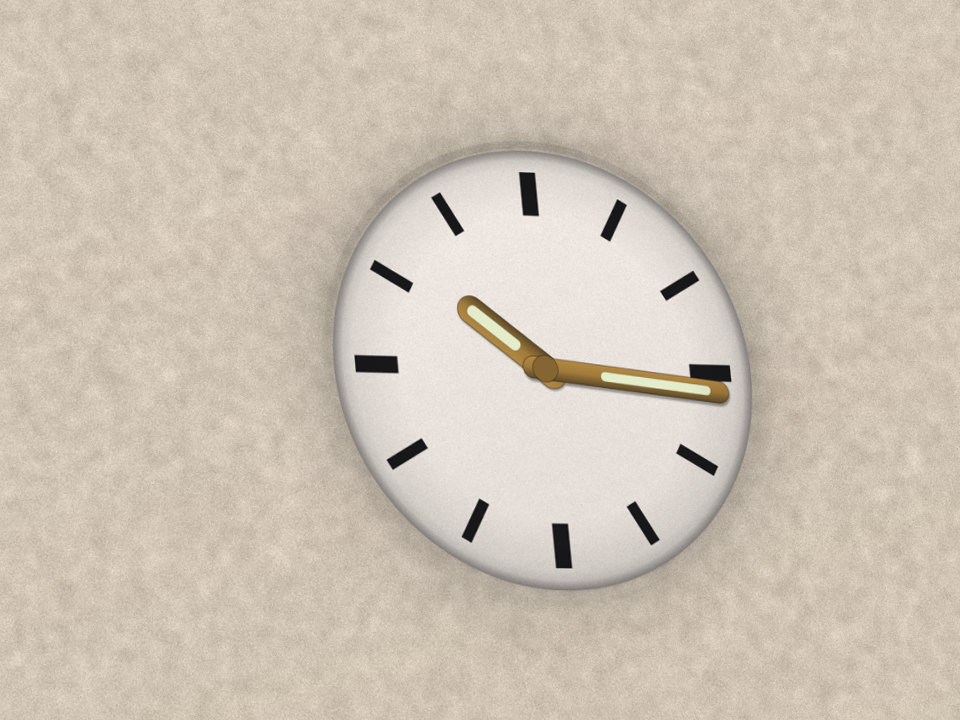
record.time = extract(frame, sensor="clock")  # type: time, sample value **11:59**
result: **10:16**
